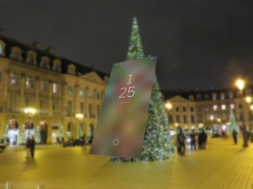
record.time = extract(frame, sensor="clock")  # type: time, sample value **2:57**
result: **1:25**
